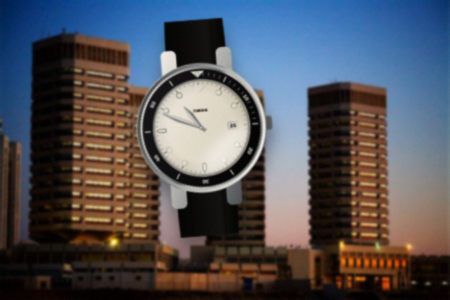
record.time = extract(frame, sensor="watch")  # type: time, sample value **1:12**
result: **10:49**
